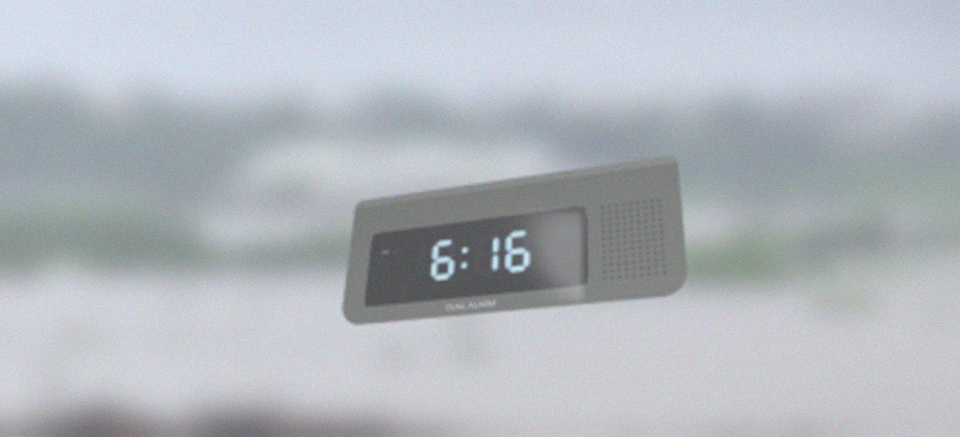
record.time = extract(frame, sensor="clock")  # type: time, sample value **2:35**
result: **6:16**
